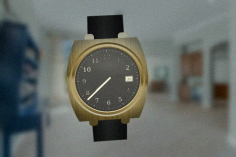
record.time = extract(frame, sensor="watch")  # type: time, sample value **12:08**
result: **7:38**
